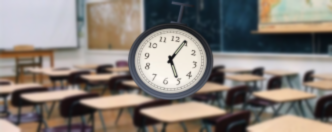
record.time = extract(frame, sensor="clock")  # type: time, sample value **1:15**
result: **5:04**
